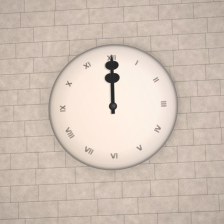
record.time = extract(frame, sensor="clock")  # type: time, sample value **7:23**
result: **12:00**
